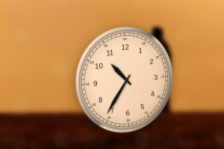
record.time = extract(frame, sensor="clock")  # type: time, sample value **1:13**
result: **10:36**
